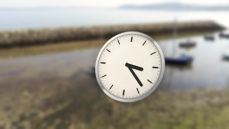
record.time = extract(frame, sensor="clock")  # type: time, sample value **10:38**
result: **3:23**
